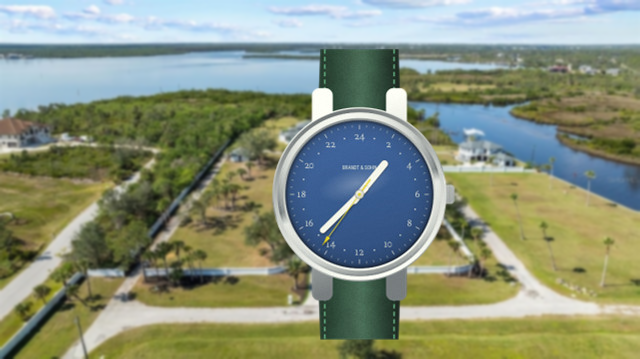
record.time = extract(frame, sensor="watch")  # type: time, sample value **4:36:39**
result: **2:37:36**
